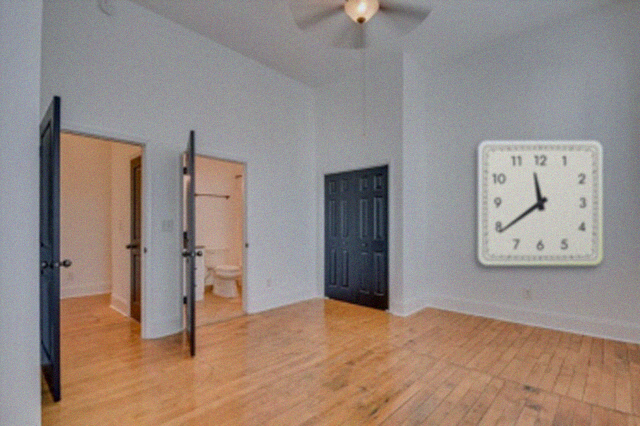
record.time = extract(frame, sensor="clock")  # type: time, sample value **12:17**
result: **11:39**
